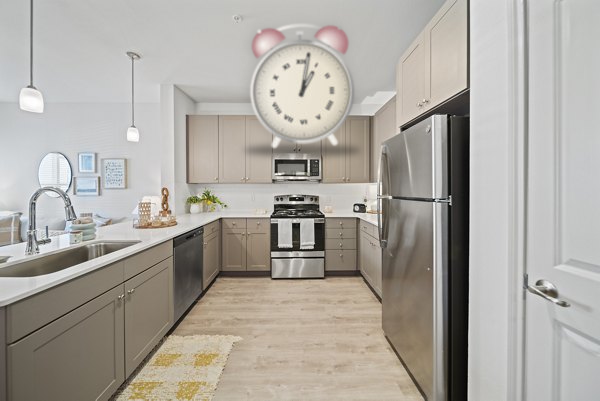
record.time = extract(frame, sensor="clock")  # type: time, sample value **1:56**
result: **1:02**
